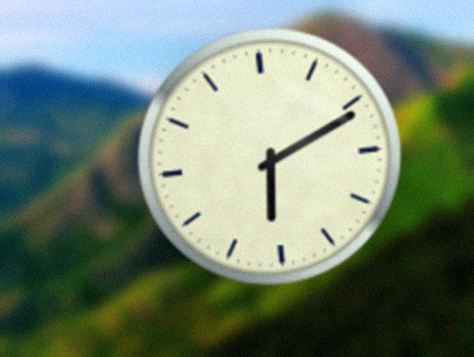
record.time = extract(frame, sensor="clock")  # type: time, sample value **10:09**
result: **6:11**
